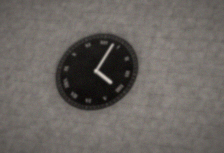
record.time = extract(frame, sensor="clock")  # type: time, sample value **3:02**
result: **4:03**
